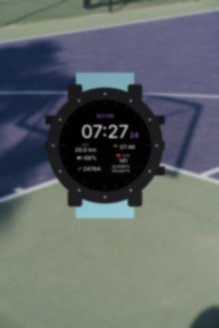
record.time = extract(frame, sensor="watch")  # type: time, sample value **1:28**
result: **7:27**
